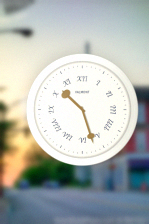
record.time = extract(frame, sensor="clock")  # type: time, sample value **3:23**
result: **10:27**
